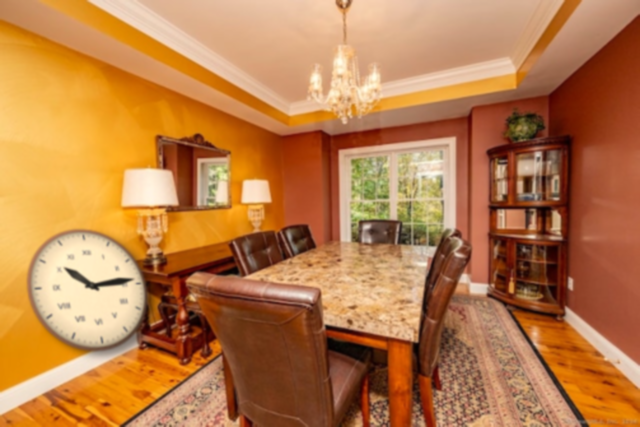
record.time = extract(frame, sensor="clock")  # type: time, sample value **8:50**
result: **10:14**
